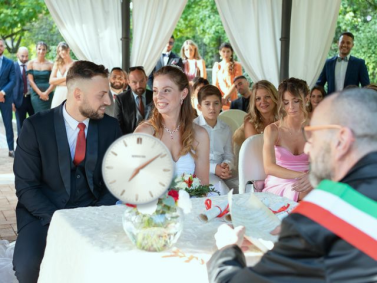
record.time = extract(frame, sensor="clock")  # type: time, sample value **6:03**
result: **7:09**
